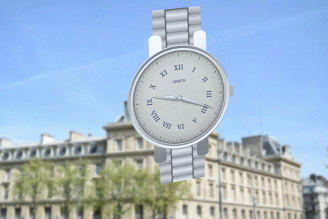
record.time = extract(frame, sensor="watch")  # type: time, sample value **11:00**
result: **9:19**
